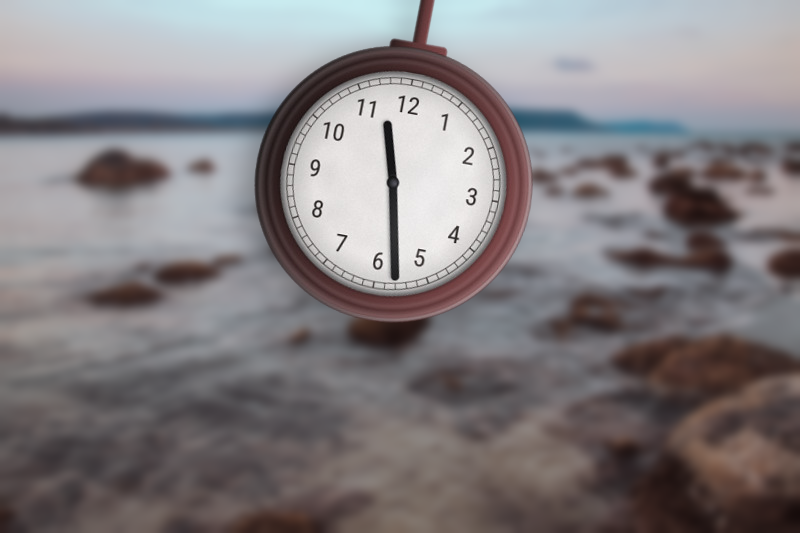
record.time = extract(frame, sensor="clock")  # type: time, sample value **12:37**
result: **11:28**
